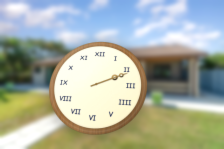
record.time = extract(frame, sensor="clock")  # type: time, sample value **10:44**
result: **2:11**
